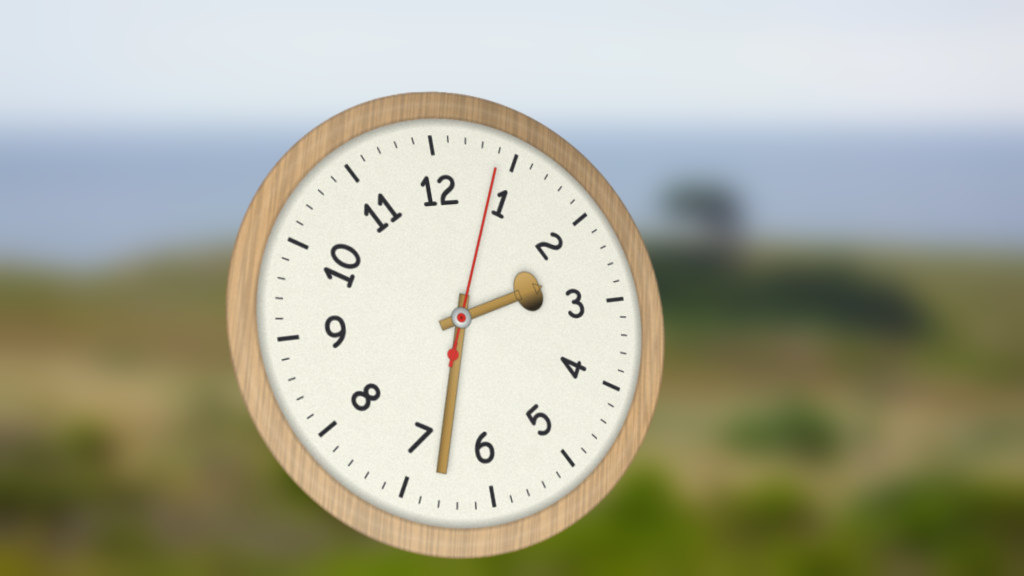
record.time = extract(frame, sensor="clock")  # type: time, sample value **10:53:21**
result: **2:33:04**
